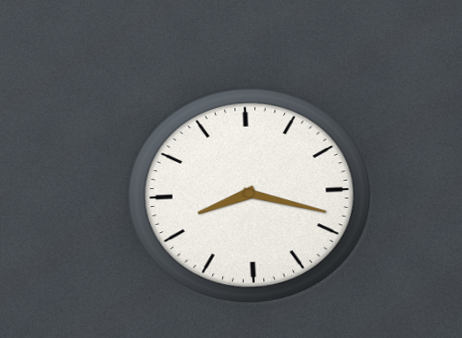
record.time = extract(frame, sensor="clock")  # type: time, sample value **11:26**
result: **8:18**
